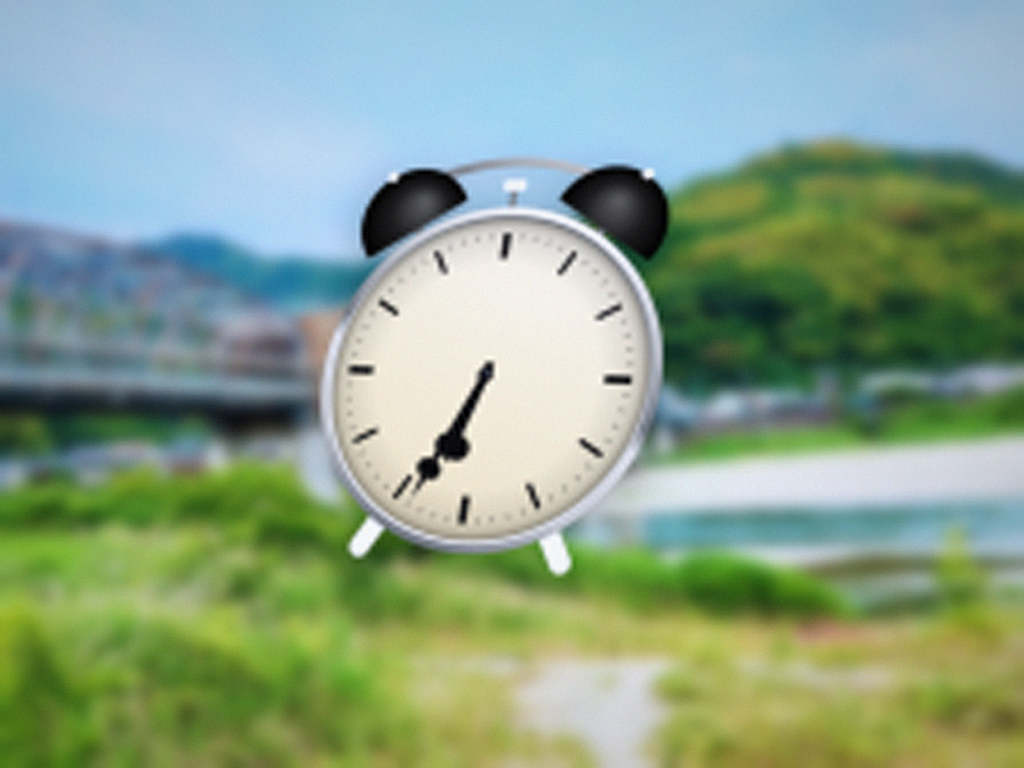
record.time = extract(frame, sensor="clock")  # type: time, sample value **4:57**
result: **6:34**
